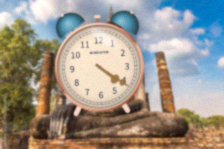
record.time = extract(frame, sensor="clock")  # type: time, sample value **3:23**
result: **4:21**
